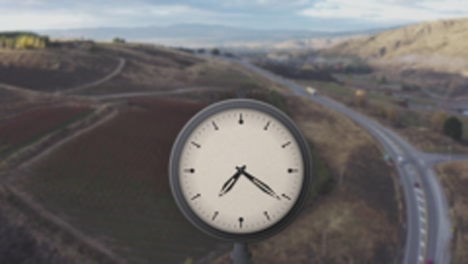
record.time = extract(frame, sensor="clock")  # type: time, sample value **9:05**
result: **7:21**
